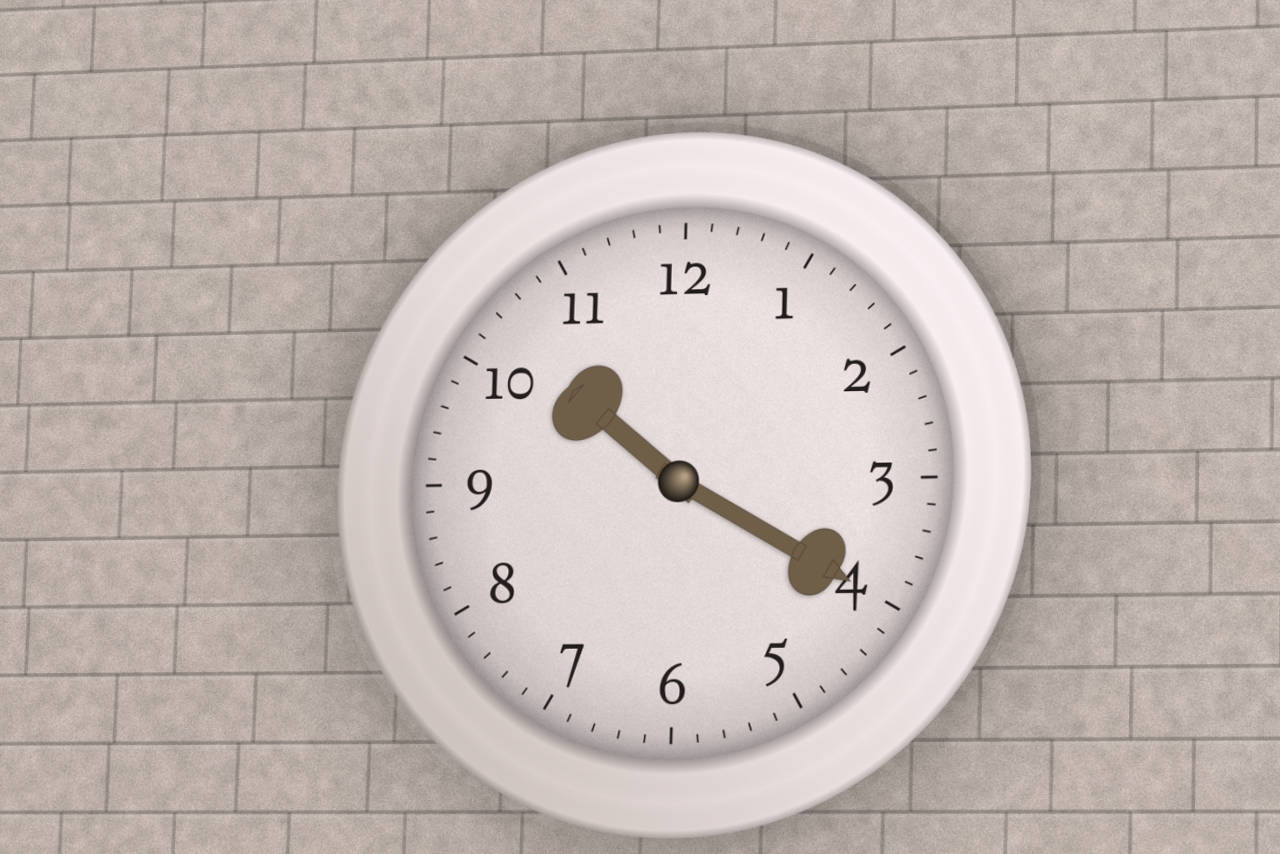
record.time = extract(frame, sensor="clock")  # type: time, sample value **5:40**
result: **10:20**
